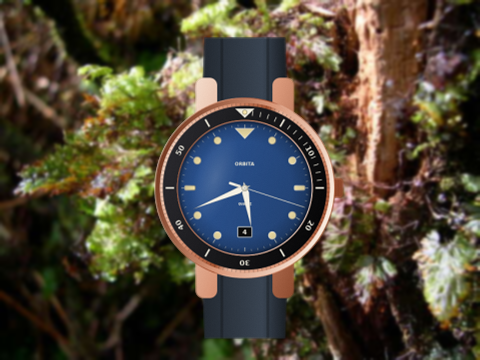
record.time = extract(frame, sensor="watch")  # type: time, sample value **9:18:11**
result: **5:41:18**
